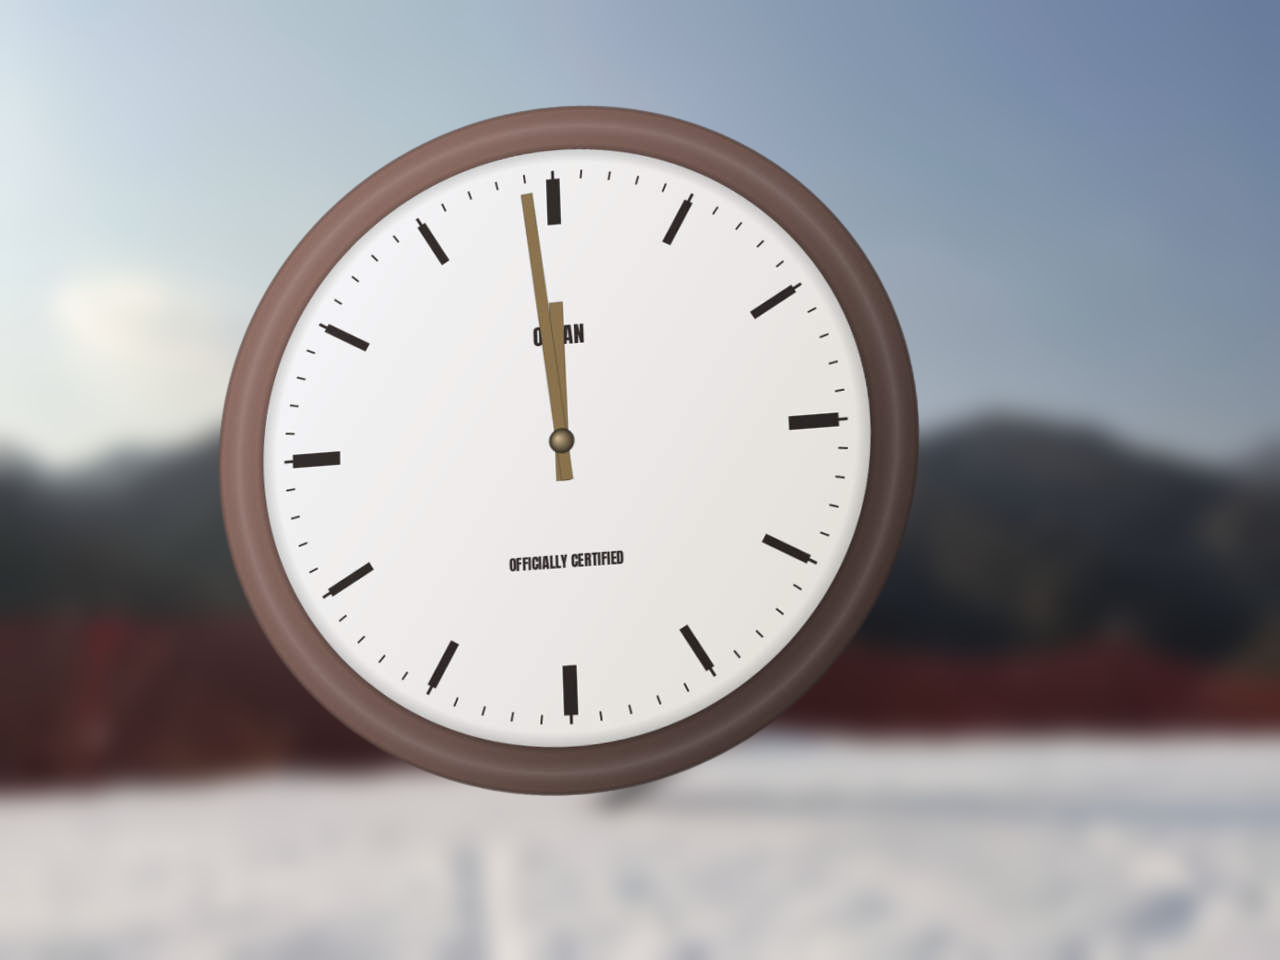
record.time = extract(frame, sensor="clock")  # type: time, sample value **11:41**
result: **11:59**
